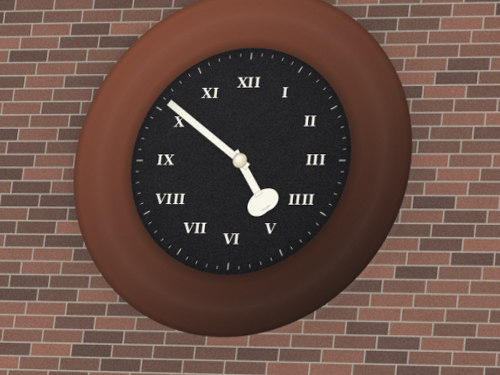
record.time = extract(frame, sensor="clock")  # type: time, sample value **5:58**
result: **4:51**
